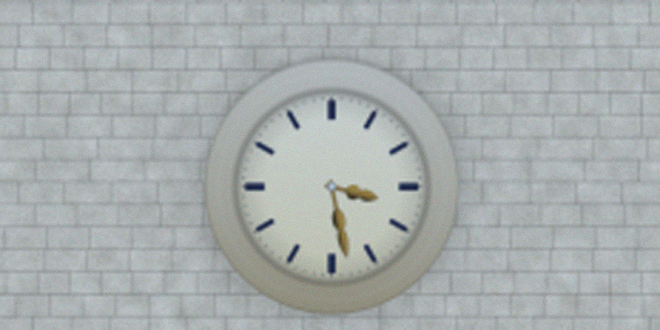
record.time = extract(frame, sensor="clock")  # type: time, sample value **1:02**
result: **3:28**
